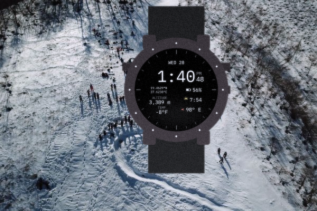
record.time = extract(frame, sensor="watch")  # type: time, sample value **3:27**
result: **1:40**
